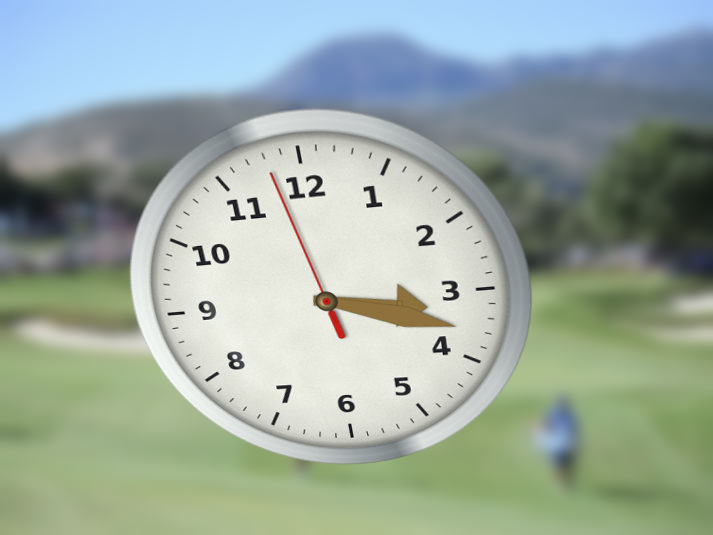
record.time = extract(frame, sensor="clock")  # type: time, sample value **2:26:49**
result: **3:17:58**
